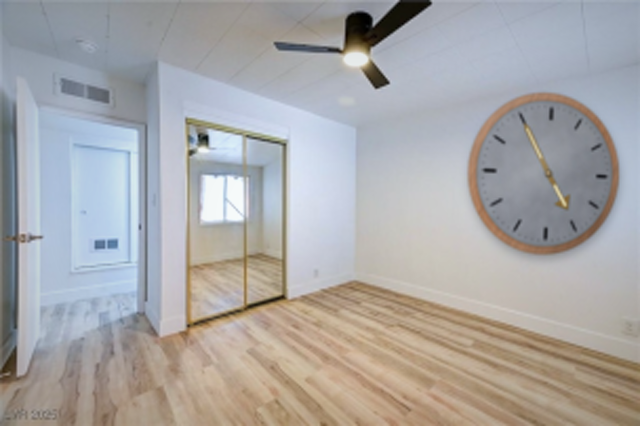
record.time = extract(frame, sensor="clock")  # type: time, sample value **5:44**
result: **4:55**
